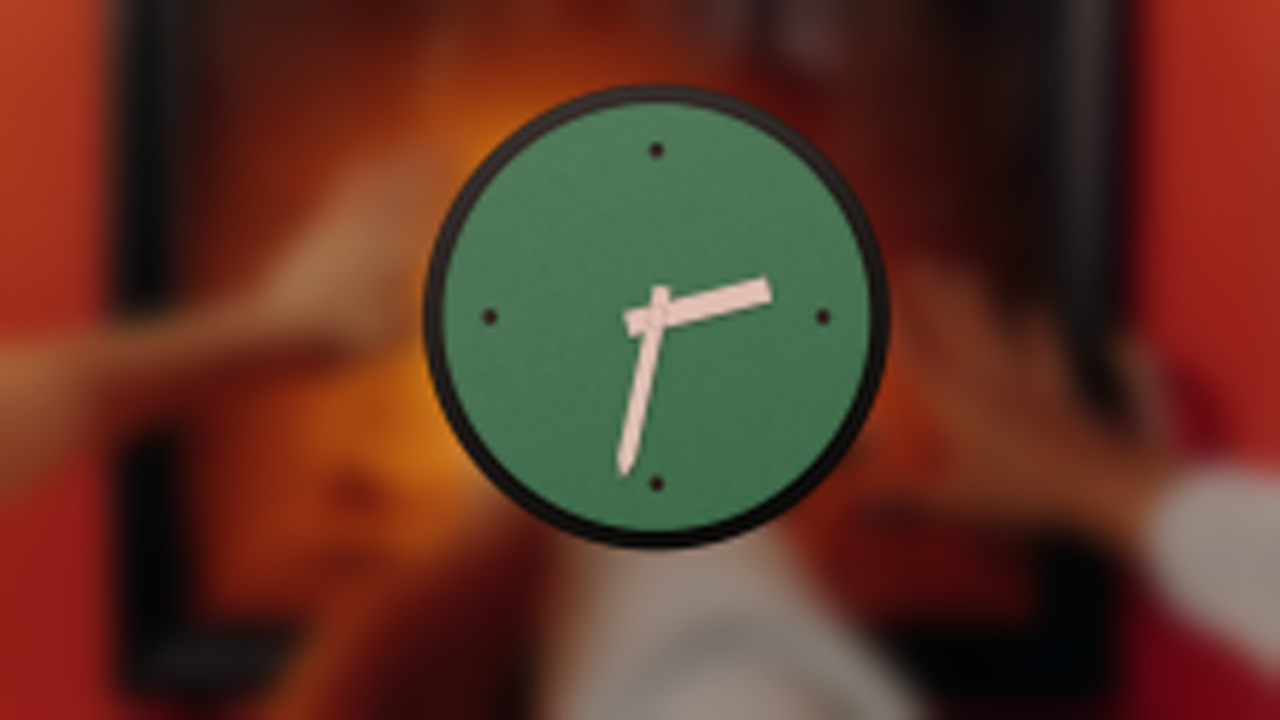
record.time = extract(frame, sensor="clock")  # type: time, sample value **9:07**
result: **2:32**
